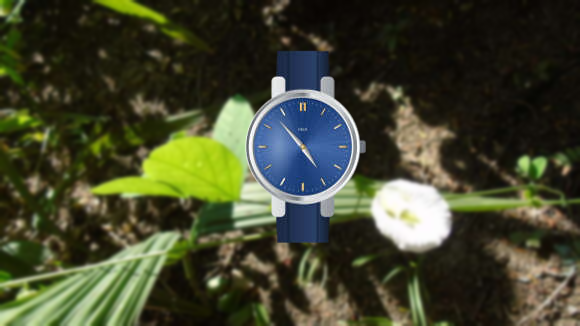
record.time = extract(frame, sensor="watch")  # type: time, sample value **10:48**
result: **4:53**
